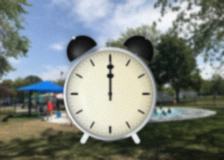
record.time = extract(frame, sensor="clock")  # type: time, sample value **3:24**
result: **12:00**
